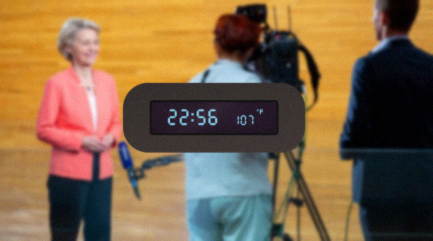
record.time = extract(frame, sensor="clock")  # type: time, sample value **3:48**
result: **22:56**
